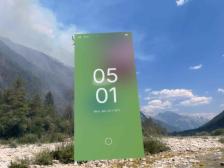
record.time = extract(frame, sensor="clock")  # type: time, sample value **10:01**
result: **5:01**
